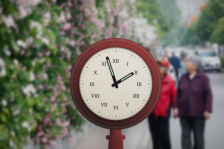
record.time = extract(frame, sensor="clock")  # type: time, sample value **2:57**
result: **1:57**
